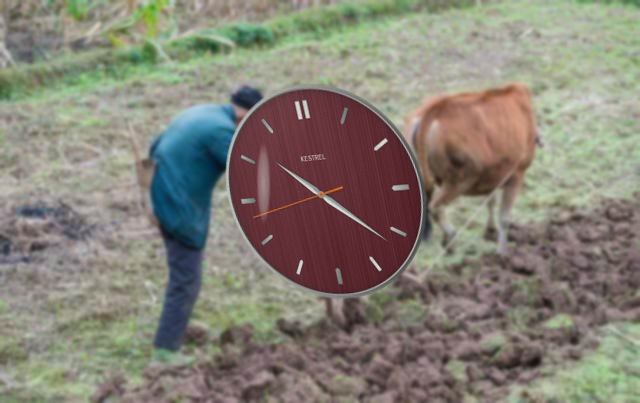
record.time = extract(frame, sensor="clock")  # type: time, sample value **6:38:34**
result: **10:21:43**
